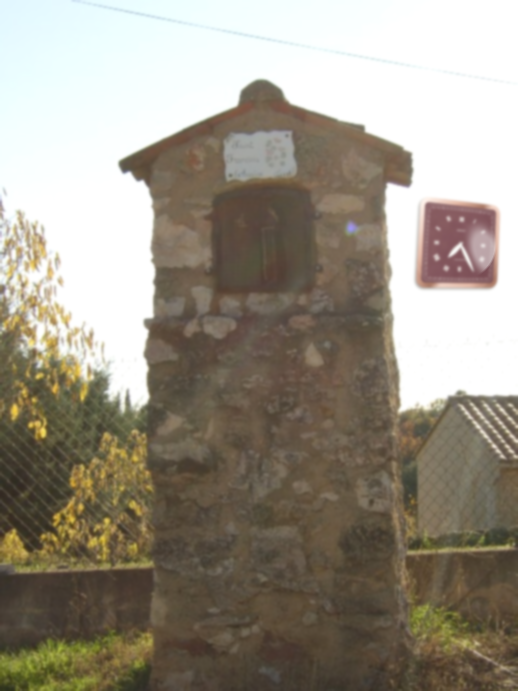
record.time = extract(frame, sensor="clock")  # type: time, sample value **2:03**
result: **7:25**
